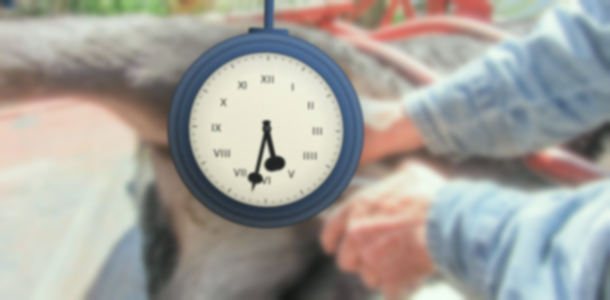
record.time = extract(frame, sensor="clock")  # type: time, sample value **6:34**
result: **5:32**
